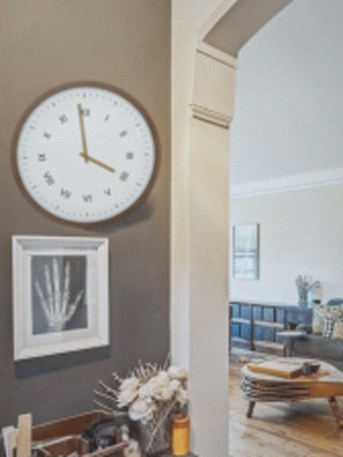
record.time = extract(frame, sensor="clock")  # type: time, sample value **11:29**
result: **3:59**
